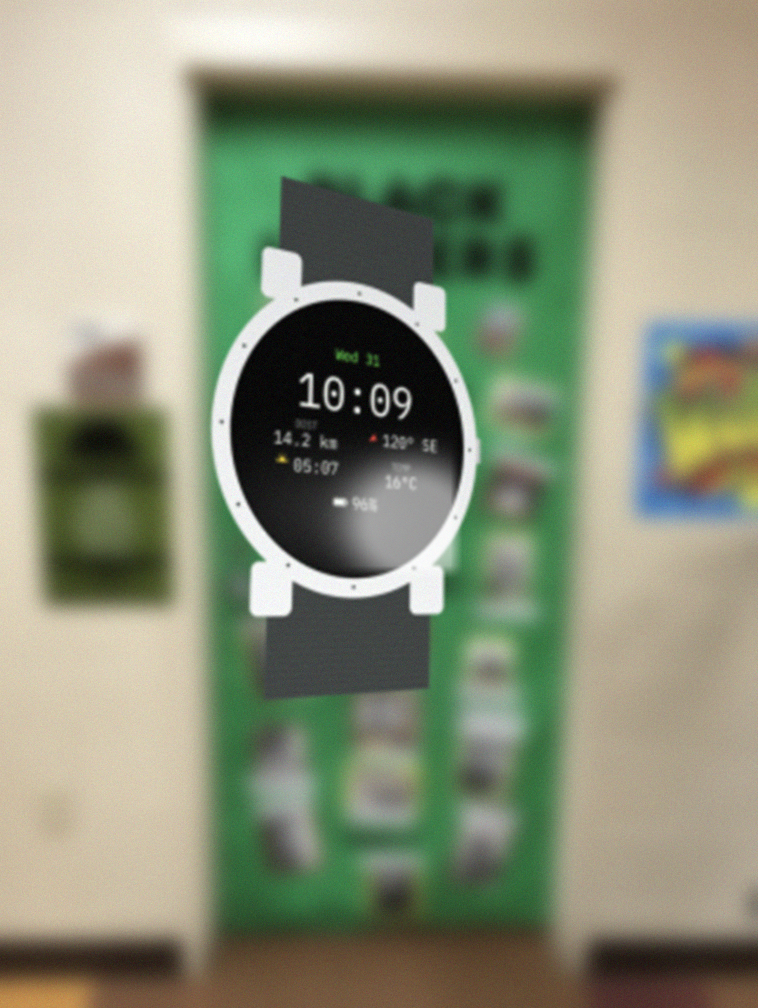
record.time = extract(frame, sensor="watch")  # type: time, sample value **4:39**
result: **10:09**
